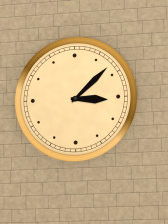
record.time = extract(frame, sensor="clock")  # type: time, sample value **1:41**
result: **3:08**
